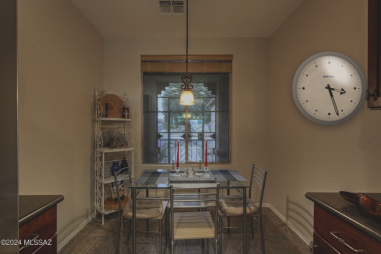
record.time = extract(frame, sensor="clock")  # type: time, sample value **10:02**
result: **3:27**
